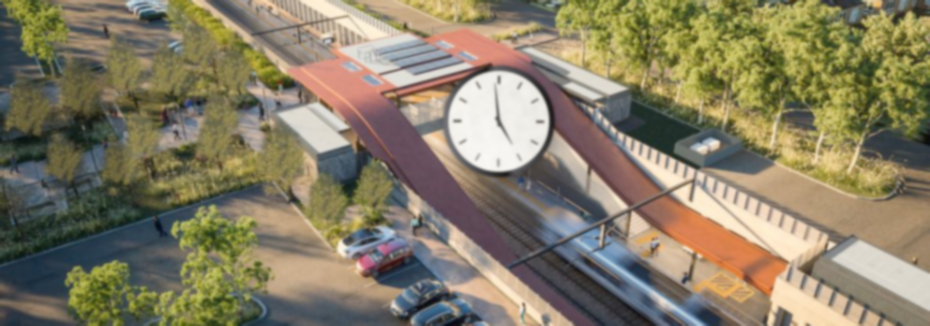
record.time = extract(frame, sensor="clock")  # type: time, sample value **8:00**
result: **4:59**
